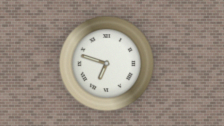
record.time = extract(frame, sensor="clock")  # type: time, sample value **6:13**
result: **6:48**
